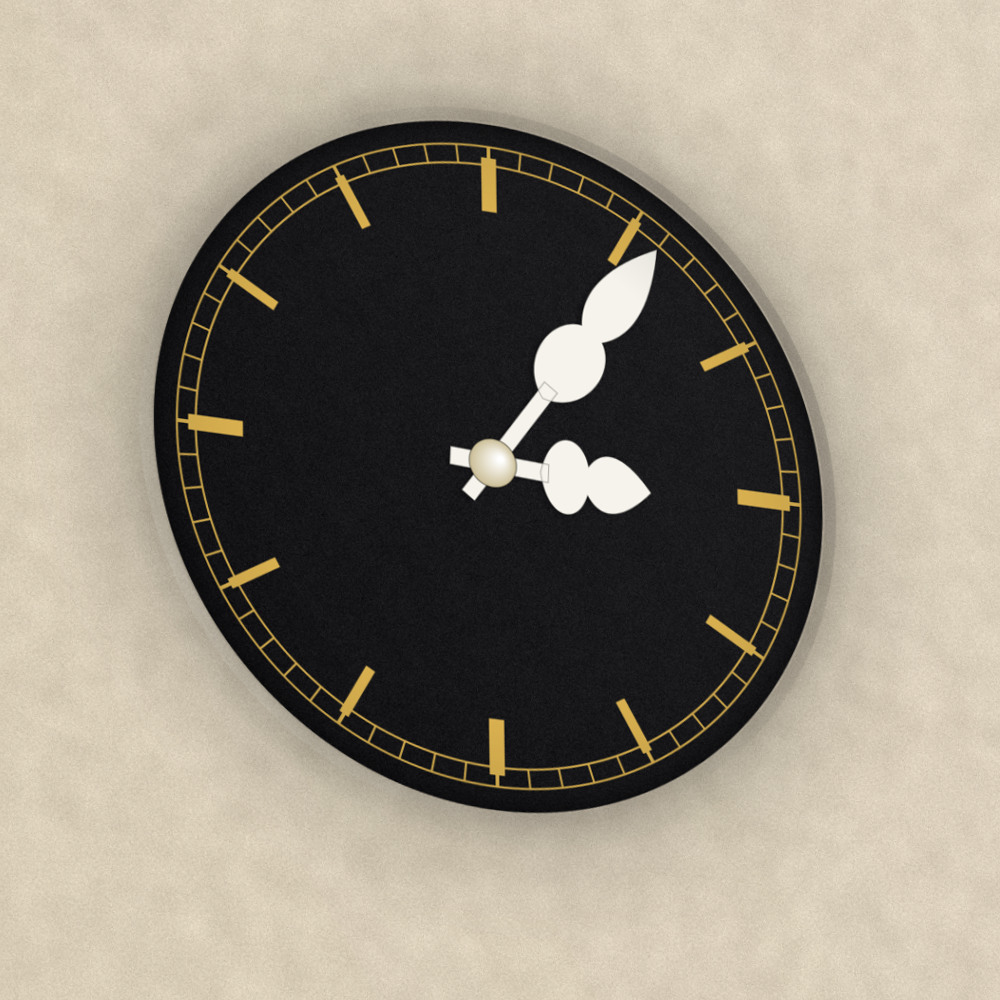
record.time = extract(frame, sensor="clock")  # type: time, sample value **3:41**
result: **3:06**
